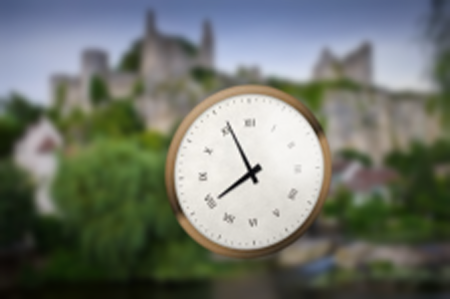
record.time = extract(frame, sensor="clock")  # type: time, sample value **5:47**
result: **7:56**
